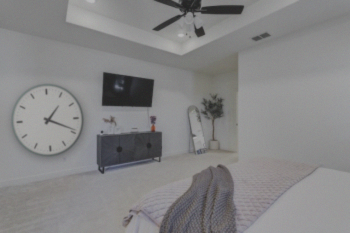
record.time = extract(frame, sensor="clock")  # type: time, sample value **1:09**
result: **1:19**
